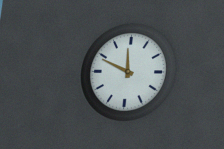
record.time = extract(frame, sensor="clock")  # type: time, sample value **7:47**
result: **11:49**
